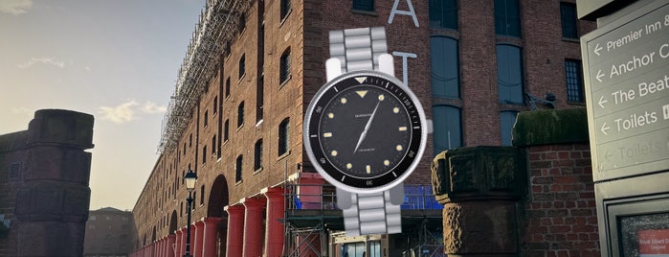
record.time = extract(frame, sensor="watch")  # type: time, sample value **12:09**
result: **7:05**
